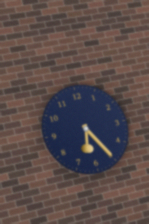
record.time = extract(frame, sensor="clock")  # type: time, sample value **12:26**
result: **6:25**
